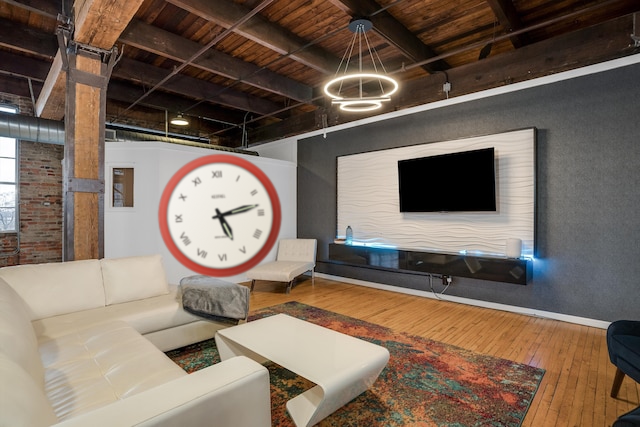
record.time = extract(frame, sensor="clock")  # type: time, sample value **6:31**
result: **5:13**
